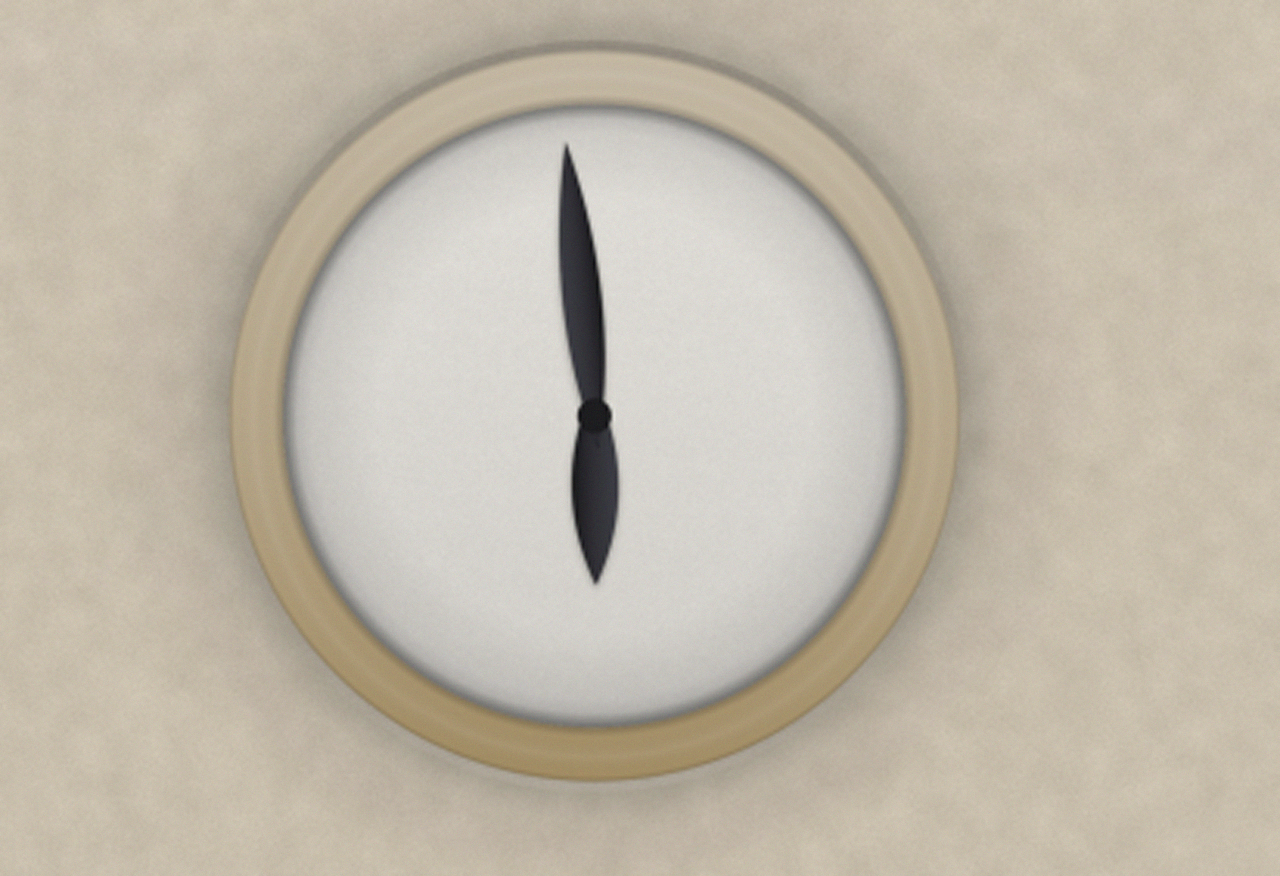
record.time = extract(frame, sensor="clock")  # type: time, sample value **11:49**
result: **5:59**
